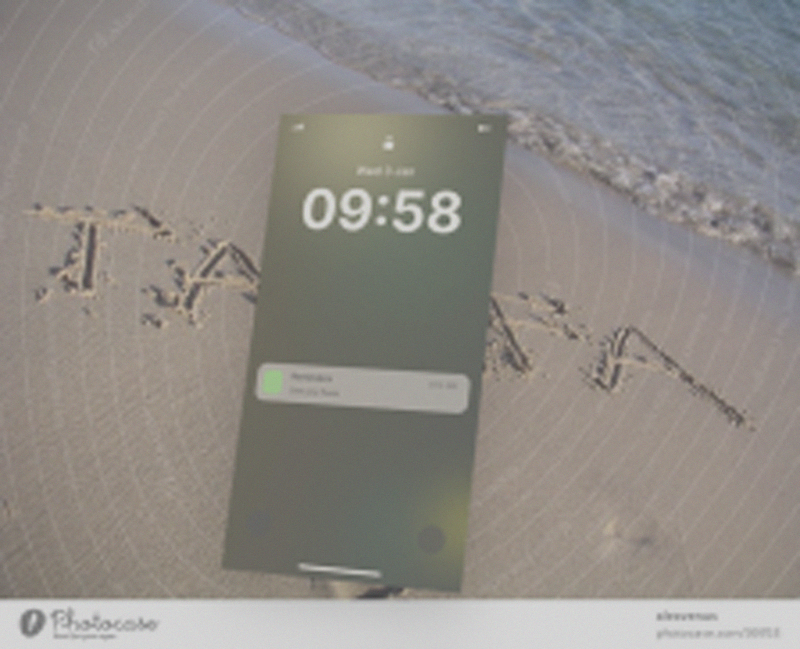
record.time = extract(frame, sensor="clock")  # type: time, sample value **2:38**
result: **9:58**
